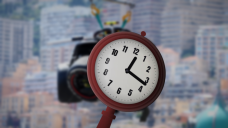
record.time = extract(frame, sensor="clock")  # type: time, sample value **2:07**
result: **12:17**
